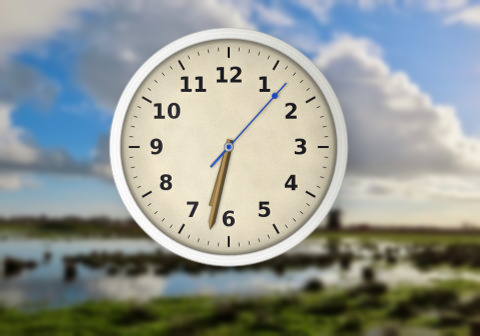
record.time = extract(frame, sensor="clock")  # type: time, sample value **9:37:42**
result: **6:32:07**
